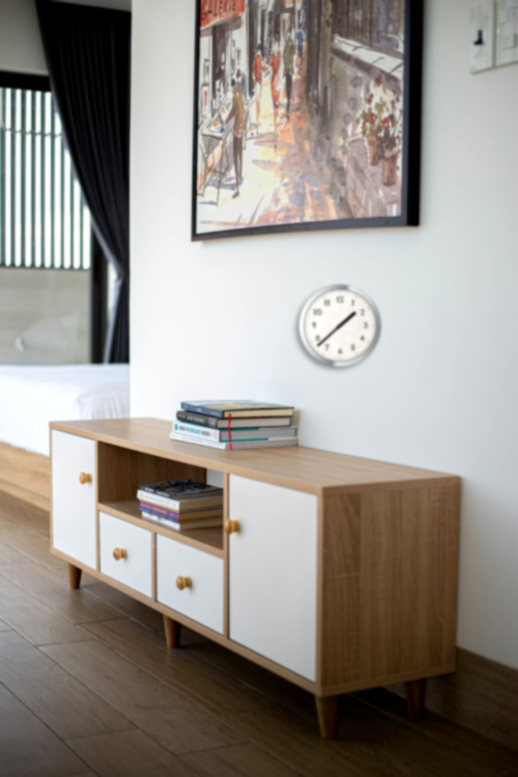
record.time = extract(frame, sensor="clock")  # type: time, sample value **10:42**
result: **1:38**
